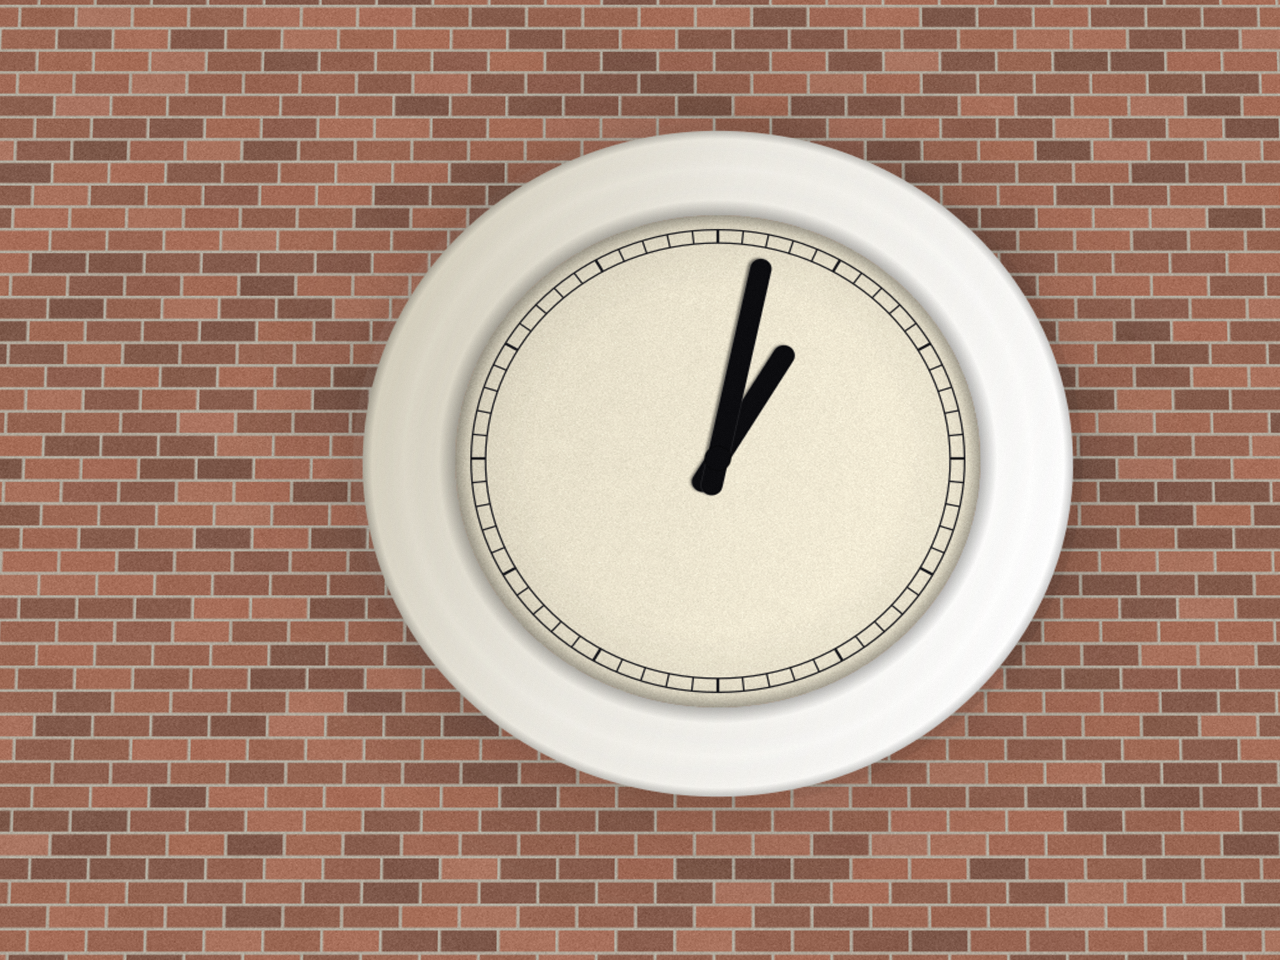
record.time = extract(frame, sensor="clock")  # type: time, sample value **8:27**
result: **1:02**
